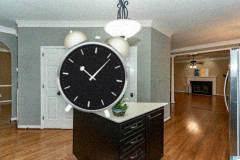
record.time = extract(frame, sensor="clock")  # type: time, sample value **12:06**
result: **10:06**
